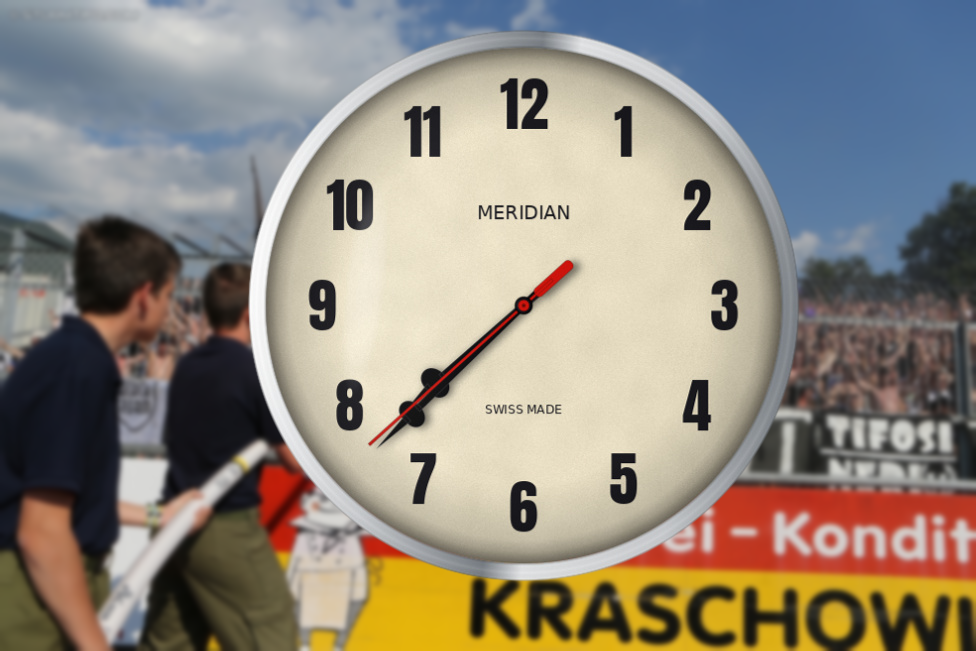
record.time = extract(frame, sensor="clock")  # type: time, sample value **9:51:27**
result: **7:37:38**
